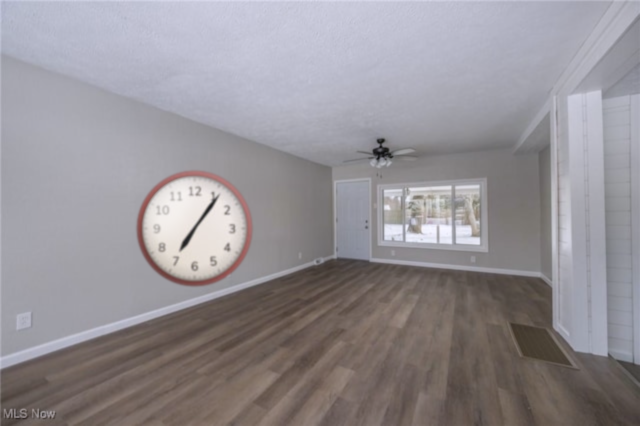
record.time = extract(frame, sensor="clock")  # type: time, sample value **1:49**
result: **7:06**
